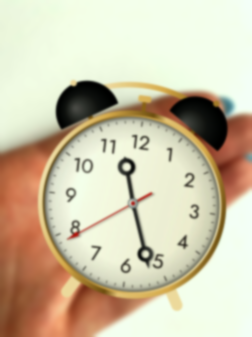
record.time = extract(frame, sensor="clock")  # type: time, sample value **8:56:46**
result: **11:26:39**
